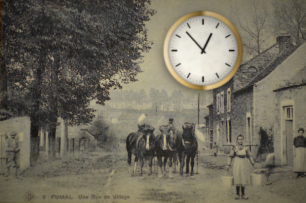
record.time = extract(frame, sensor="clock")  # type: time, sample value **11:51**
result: **12:53**
